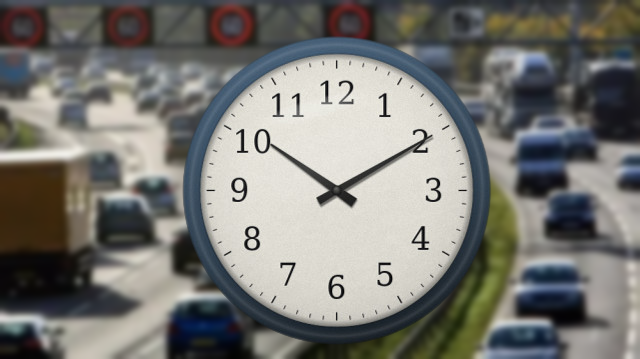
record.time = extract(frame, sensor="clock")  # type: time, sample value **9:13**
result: **10:10**
